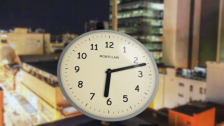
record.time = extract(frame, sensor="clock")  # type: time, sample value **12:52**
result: **6:12**
